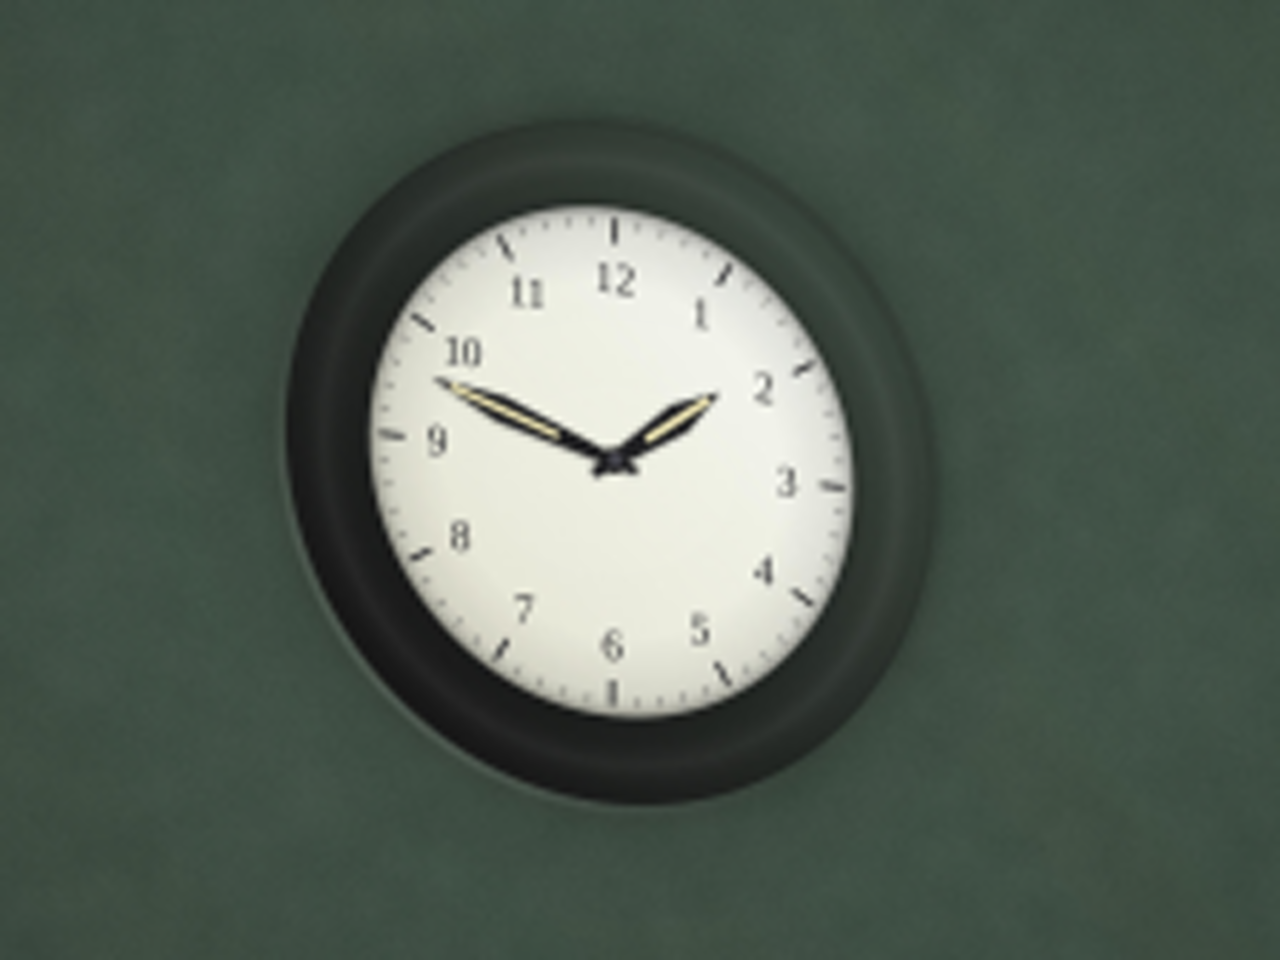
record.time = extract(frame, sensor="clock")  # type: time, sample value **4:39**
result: **1:48**
